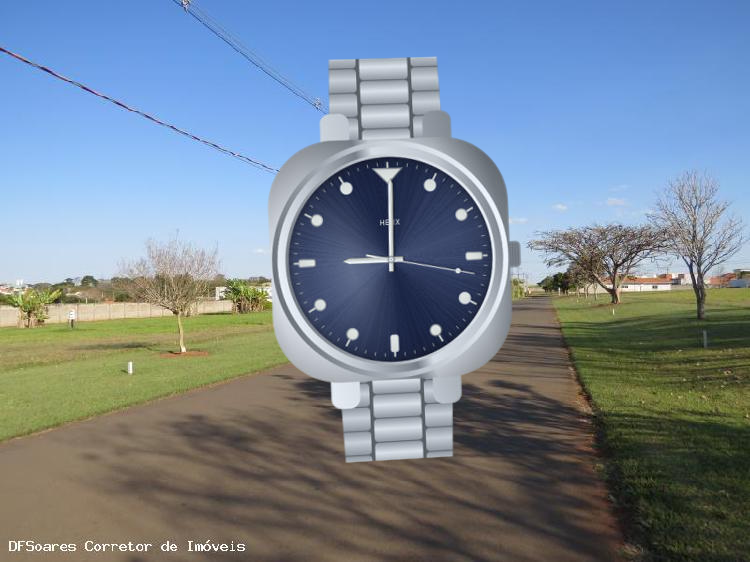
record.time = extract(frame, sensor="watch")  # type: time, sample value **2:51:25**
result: **9:00:17**
